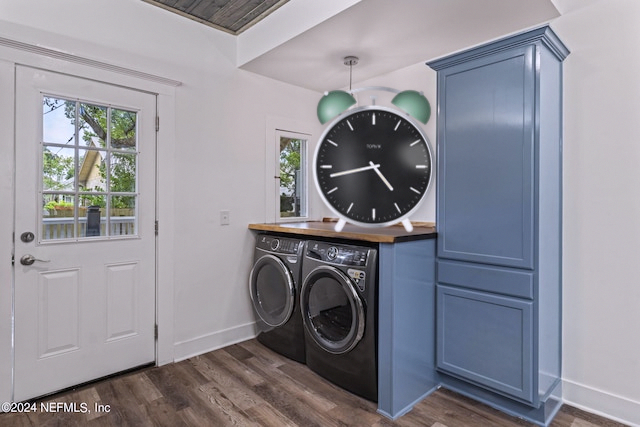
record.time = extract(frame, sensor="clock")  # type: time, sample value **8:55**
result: **4:43**
